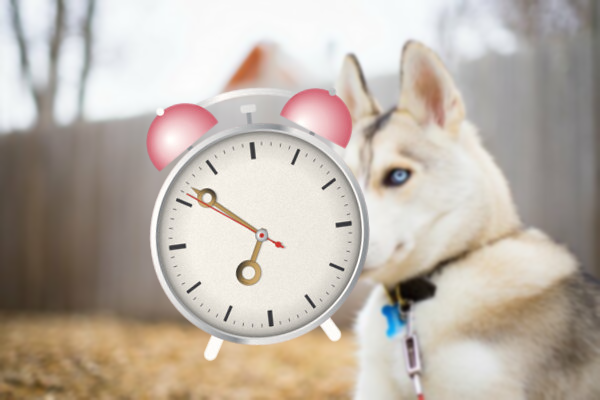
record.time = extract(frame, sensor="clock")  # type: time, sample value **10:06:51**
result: **6:51:51**
